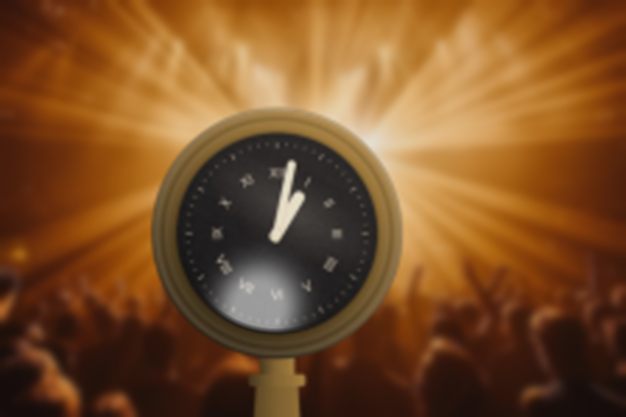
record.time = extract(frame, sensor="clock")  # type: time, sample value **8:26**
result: **1:02**
